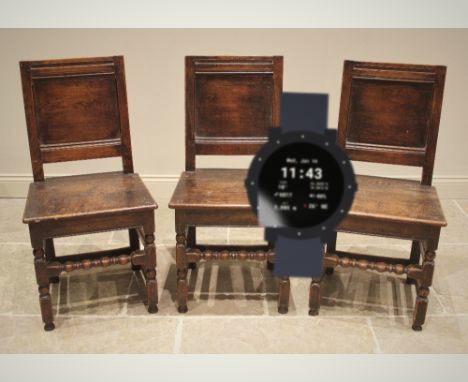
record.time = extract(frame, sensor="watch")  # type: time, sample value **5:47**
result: **11:43**
